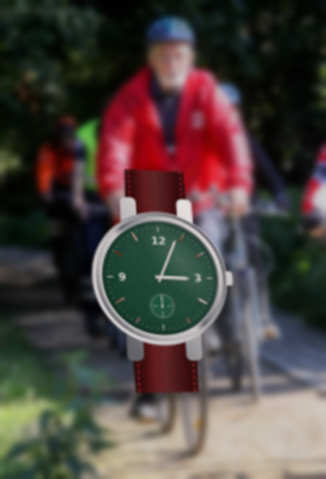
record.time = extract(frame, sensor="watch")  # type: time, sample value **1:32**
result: **3:04**
